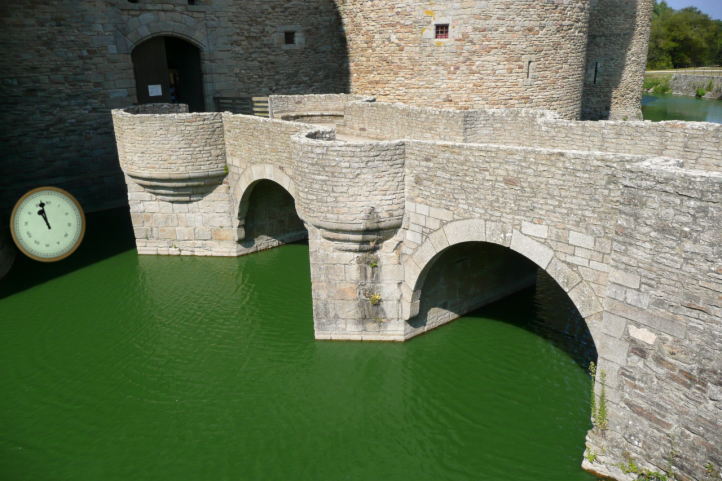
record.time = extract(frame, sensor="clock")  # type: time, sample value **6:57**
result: **10:57**
